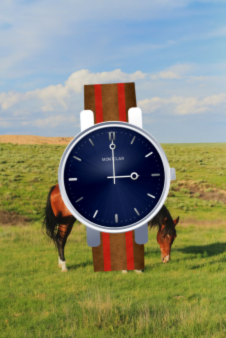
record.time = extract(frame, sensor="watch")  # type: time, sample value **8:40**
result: **3:00**
